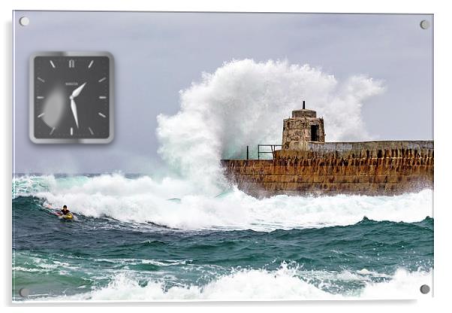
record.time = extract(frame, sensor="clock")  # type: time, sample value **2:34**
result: **1:28**
